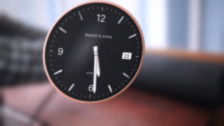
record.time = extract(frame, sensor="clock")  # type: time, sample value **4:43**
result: **5:29**
